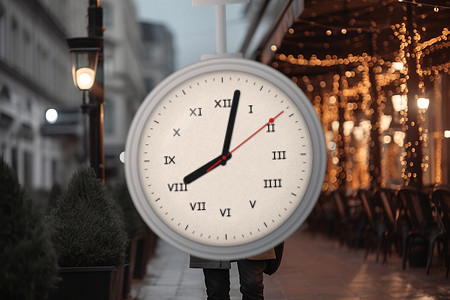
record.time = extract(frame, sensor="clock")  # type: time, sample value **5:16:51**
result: **8:02:09**
